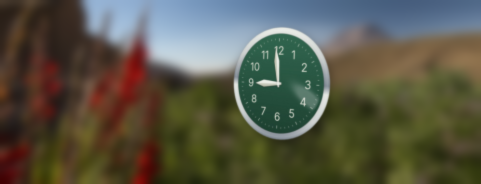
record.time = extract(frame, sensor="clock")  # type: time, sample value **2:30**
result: **8:59**
